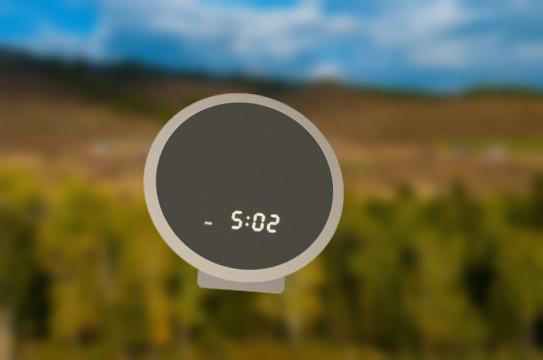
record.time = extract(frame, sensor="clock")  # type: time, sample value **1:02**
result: **5:02**
